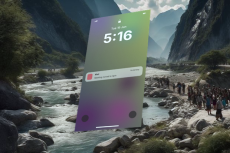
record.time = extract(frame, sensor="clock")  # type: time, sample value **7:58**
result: **5:16**
